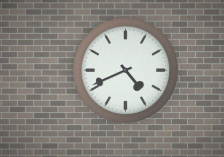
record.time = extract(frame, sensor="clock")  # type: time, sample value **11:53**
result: **4:41**
